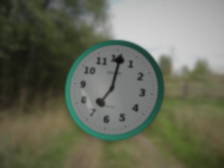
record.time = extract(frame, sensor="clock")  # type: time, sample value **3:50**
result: **7:01**
